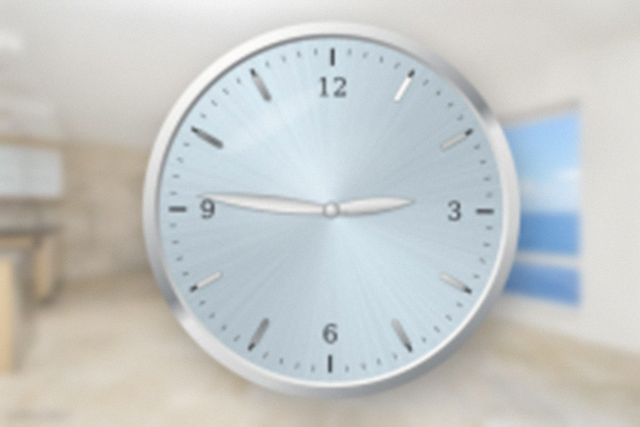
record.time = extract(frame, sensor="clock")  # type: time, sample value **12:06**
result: **2:46**
